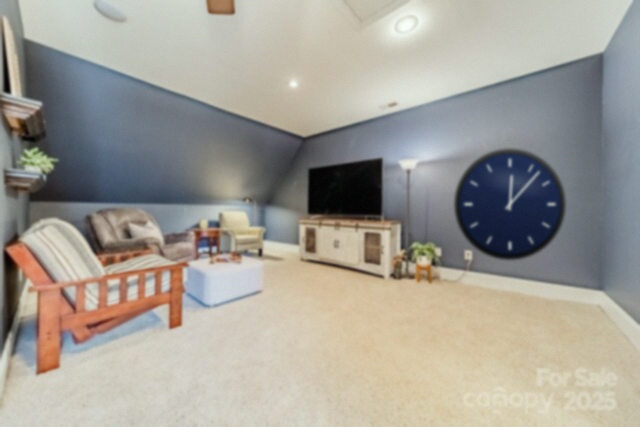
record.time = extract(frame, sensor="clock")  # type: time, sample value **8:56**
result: **12:07**
